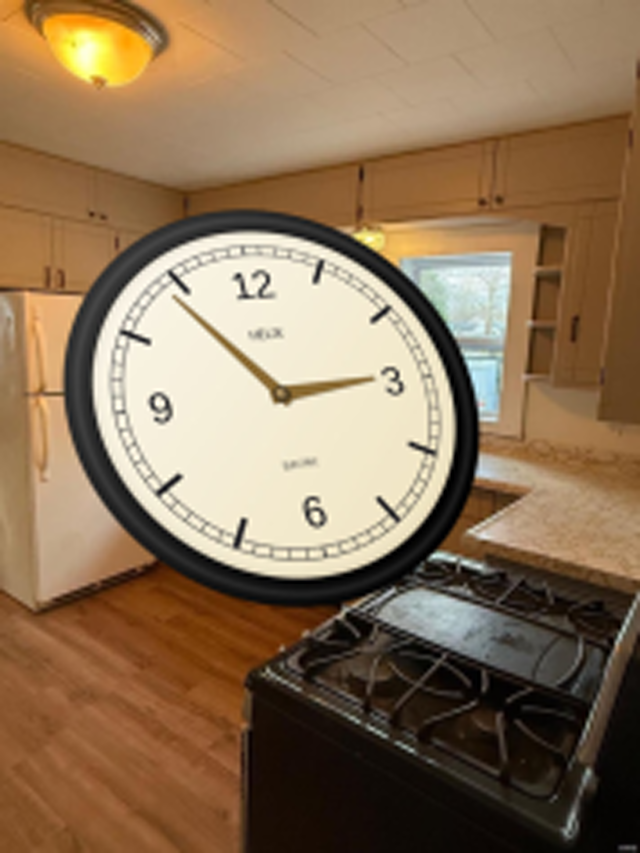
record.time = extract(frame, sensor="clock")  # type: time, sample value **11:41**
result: **2:54**
